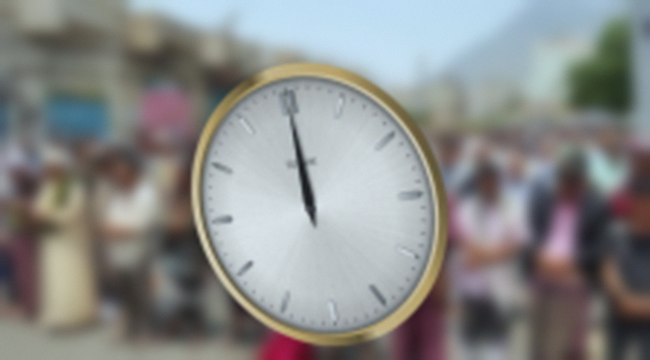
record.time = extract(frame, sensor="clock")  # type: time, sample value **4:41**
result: **12:00**
